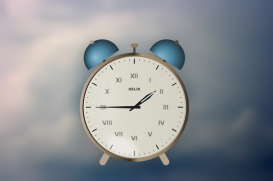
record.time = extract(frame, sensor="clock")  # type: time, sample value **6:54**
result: **1:45**
